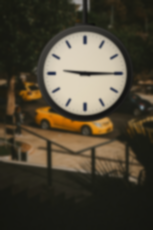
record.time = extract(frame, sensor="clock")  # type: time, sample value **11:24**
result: **9:15**
